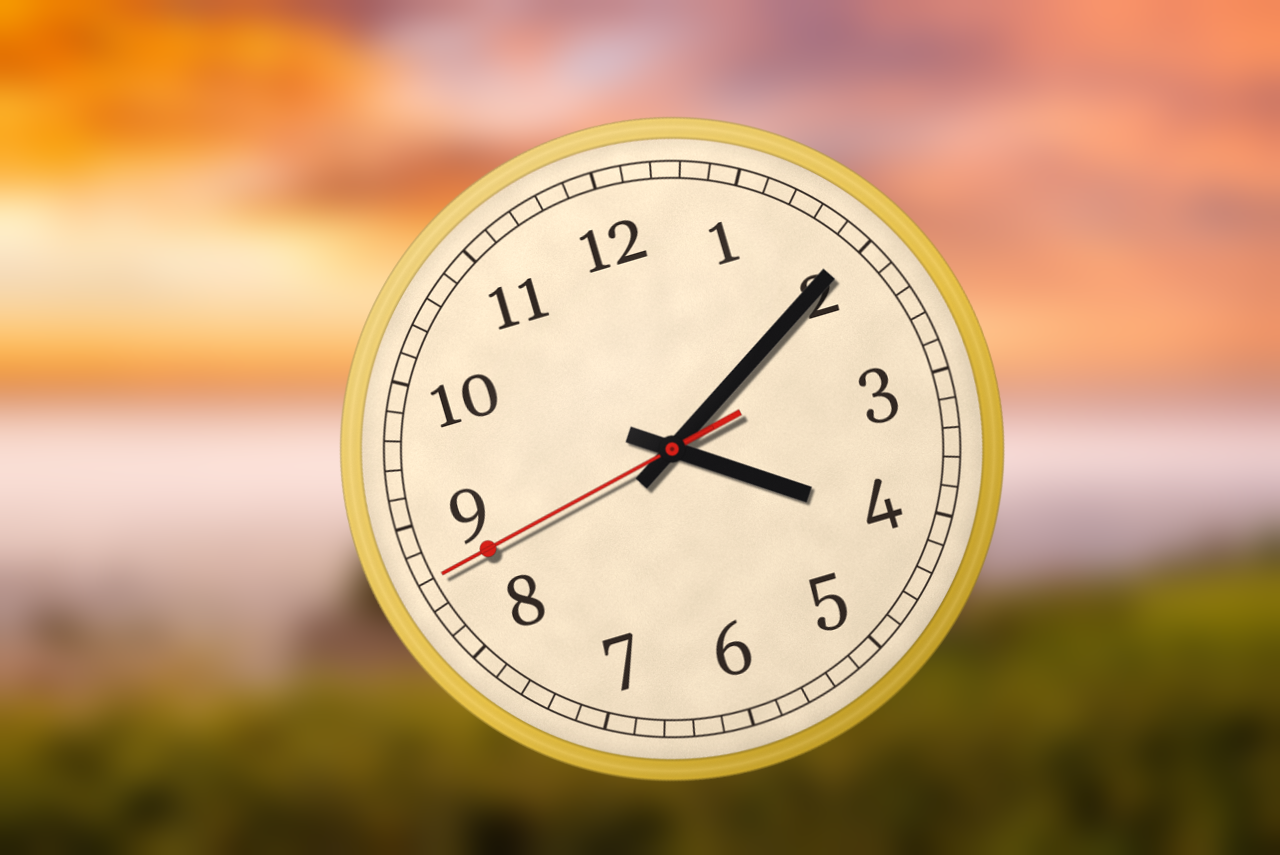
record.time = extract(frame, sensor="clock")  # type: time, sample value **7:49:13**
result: **4:09:43**
